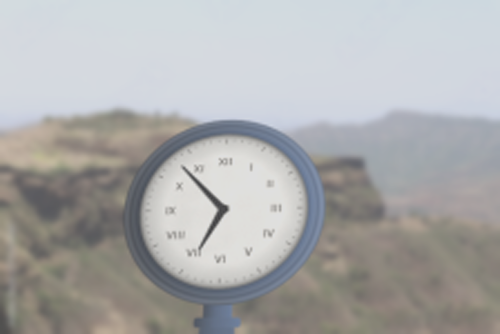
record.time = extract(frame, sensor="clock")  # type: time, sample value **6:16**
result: **6:53**
